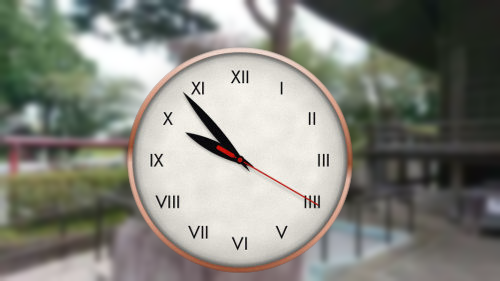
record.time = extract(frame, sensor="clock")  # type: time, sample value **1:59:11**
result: **9:53:20**
